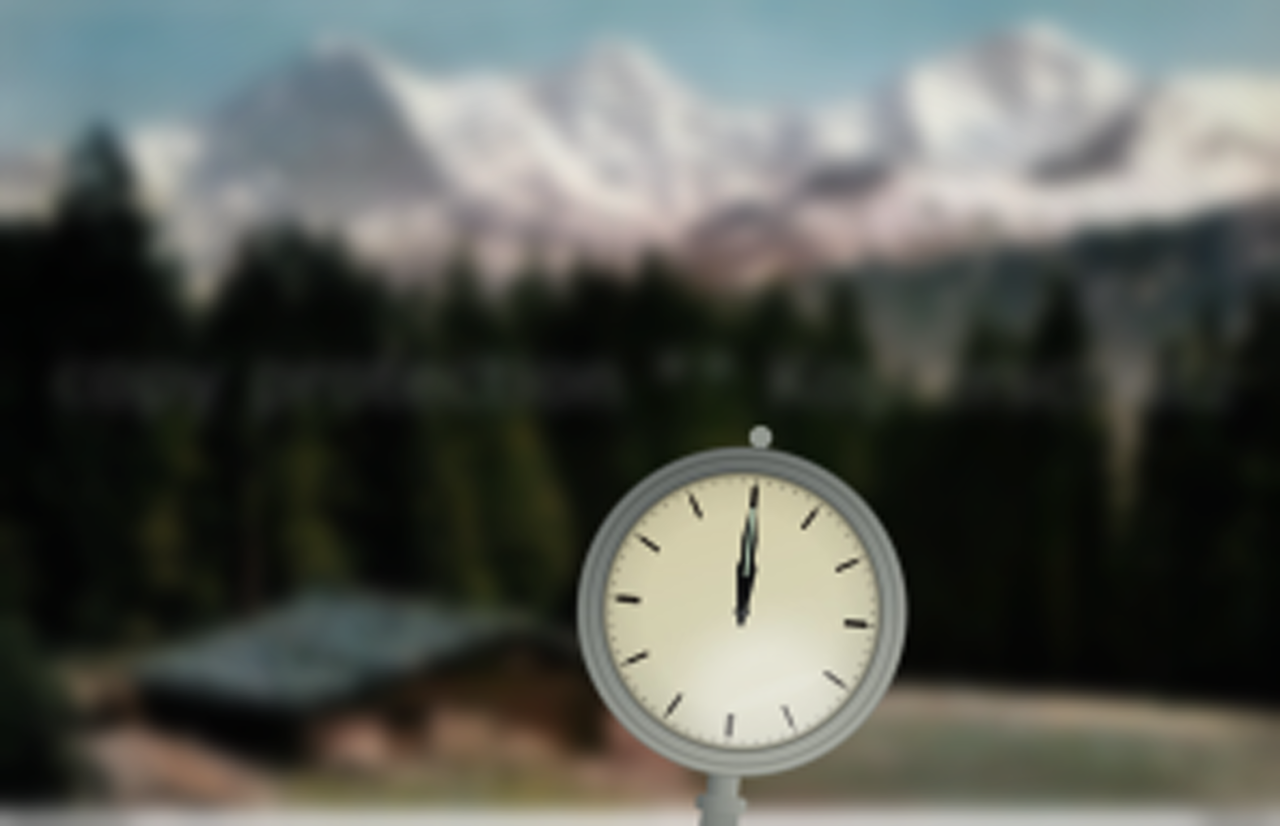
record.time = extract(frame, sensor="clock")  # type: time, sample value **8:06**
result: **12:00**
